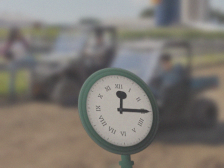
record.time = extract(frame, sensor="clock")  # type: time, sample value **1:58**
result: **12:15**
